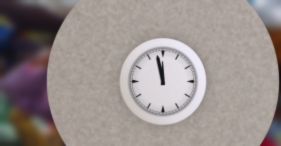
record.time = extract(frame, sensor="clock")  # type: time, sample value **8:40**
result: **11:58**
